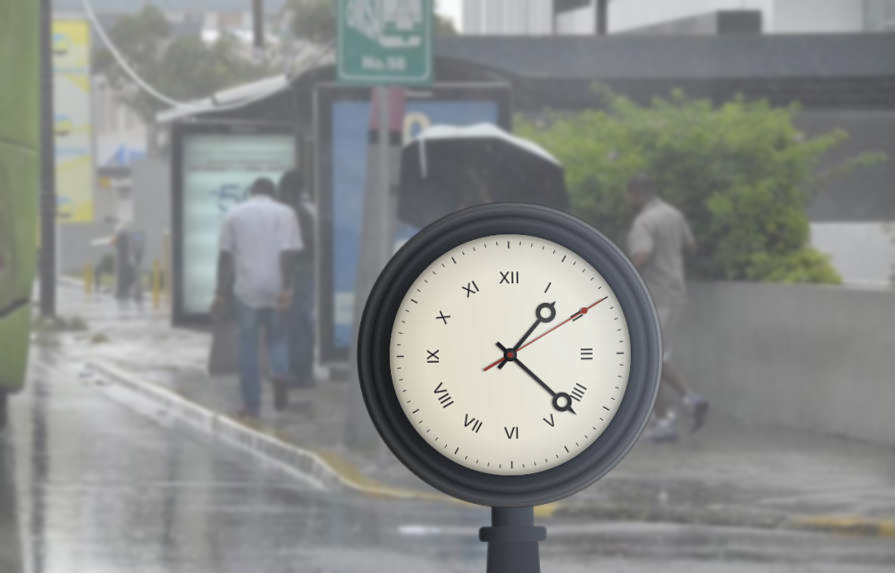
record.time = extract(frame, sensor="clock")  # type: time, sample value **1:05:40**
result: **1:22:10**
